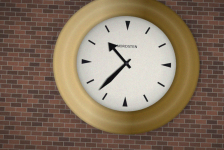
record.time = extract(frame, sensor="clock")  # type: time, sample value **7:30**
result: **10:37**
